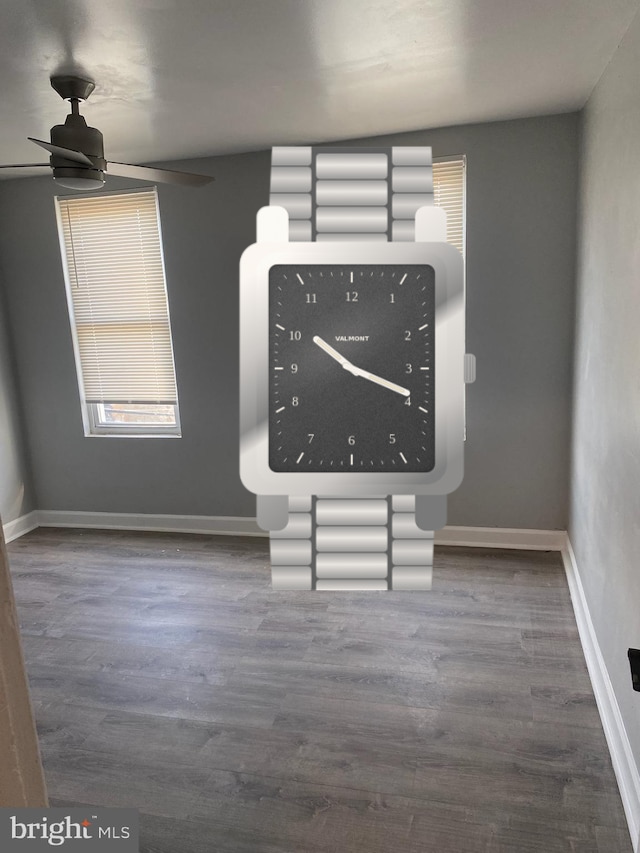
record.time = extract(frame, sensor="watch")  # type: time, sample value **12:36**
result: **10:19**
